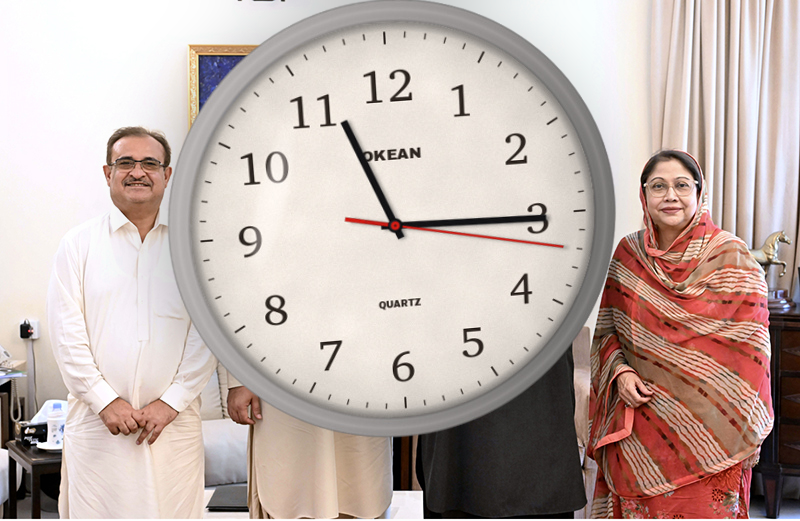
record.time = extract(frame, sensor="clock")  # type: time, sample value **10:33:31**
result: **11:15:17**
